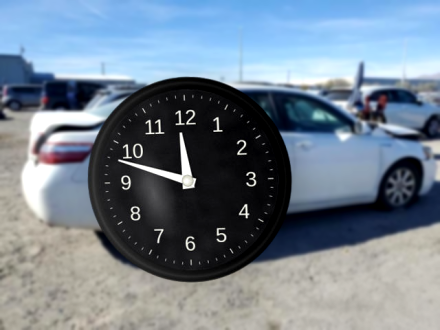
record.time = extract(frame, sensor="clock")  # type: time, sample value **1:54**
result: **11:48**
